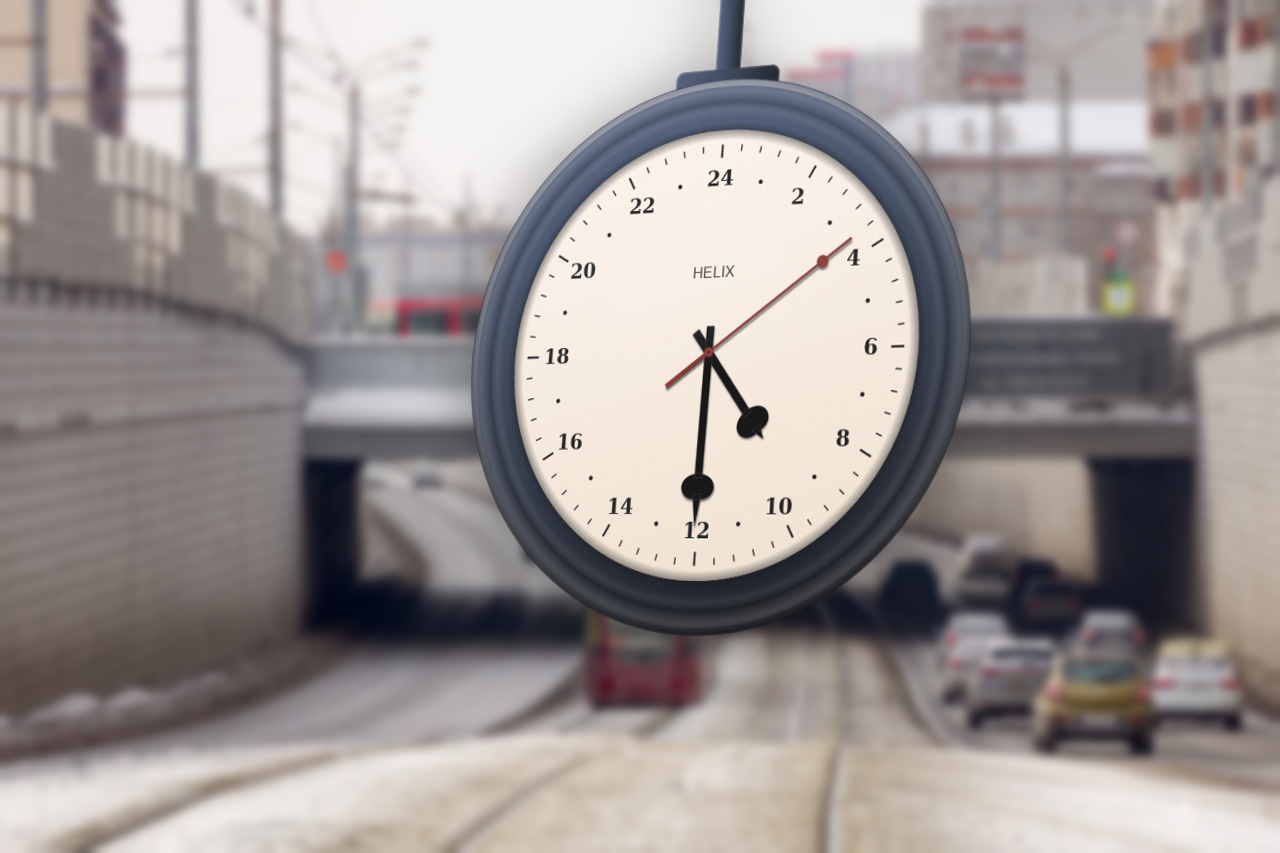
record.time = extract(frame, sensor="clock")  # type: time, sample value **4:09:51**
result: **9:30:09**
